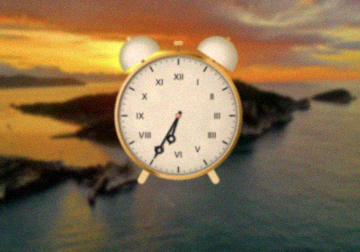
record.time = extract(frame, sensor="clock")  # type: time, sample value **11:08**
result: **6:35**
